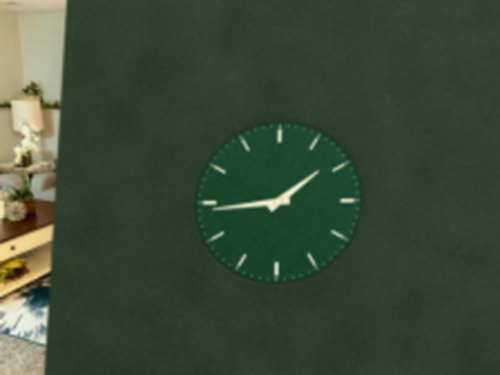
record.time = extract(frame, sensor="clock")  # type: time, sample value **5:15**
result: **1:44**
